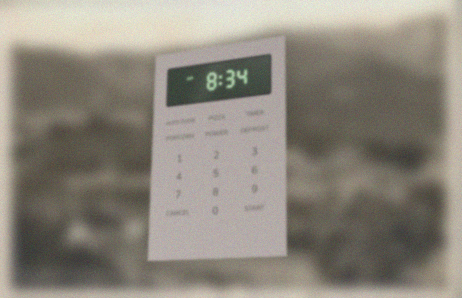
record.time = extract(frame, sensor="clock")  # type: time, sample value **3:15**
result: **8:34**
